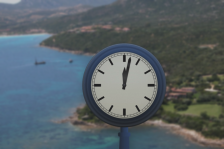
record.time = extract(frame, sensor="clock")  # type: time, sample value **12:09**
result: **12:02**
